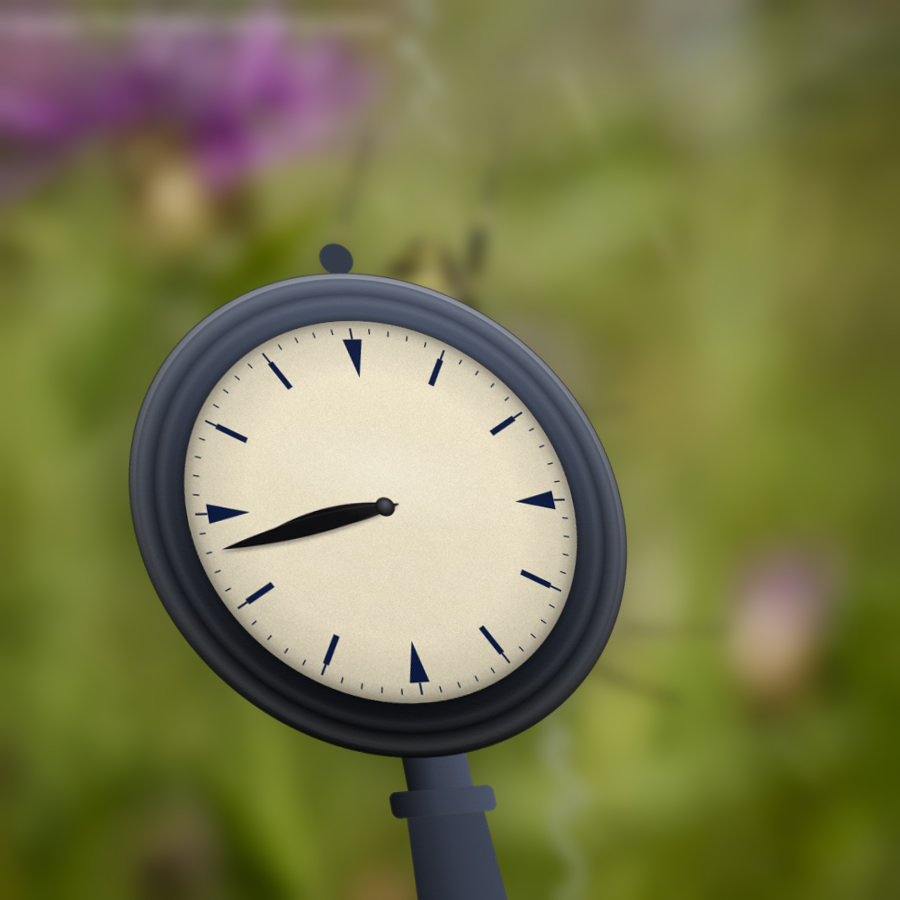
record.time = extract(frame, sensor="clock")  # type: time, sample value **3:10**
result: **8:43**
